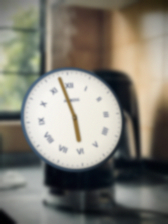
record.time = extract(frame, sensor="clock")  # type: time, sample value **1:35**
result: **5:58**
